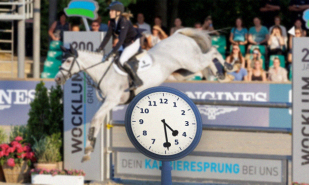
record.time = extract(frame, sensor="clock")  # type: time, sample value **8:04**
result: **4:29**
